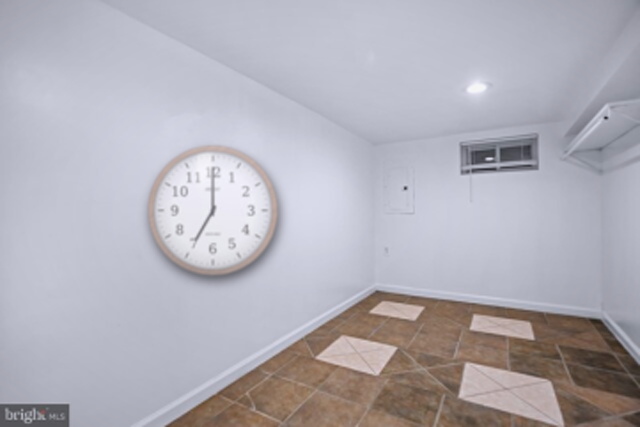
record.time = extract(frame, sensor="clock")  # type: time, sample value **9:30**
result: **7:00**
